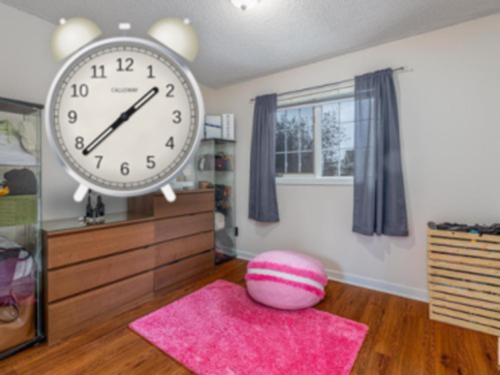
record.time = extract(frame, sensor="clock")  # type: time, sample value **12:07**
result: **1:38**
